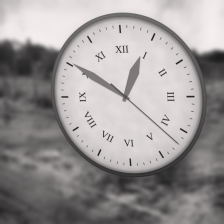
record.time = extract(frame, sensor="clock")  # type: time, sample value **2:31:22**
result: **12:50:22**
